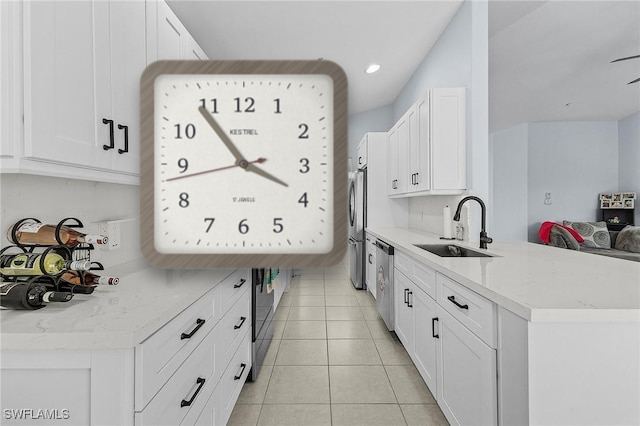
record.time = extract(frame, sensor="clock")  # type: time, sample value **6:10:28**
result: **3:53:43**
